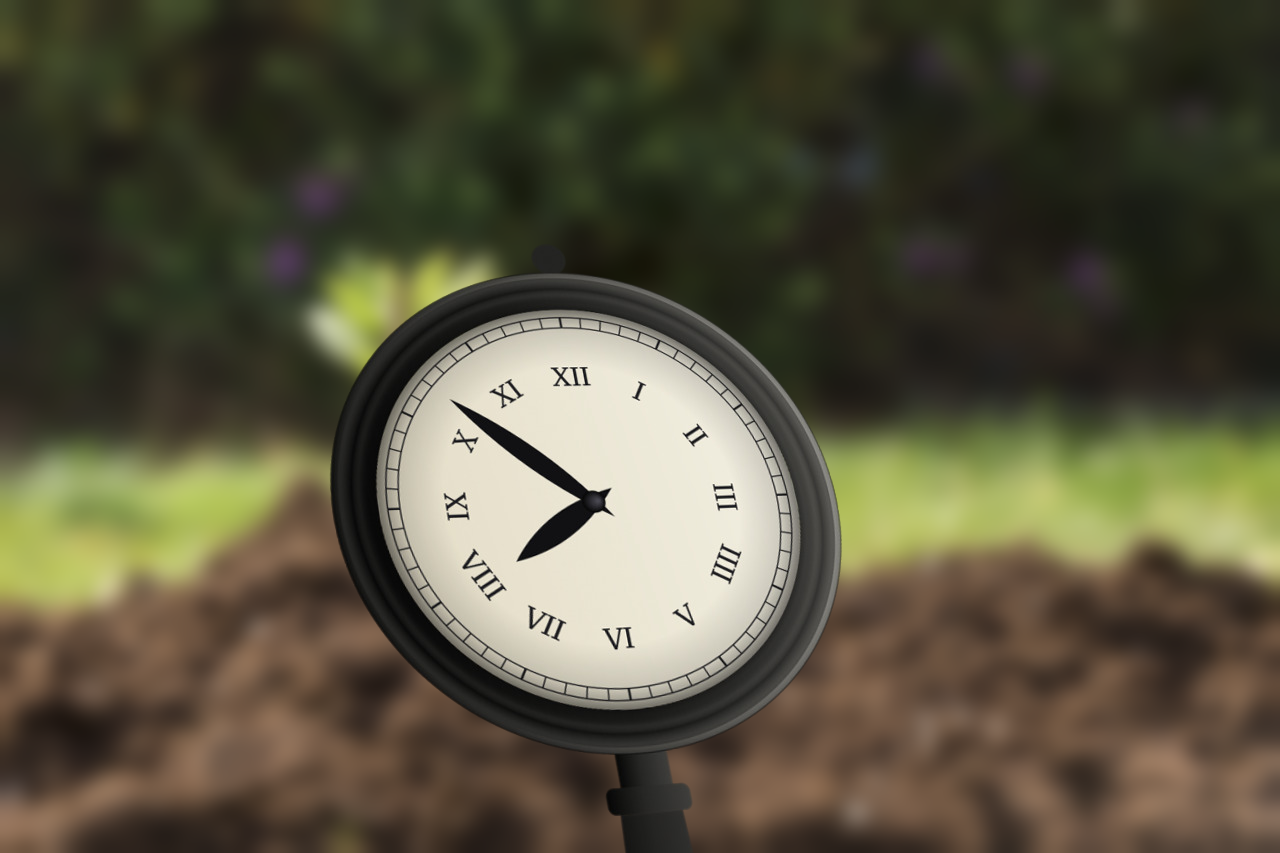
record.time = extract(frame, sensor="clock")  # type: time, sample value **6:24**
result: **7:52**
